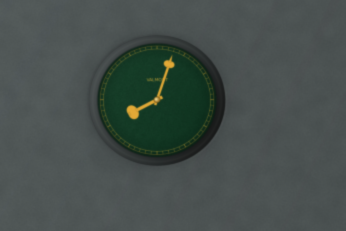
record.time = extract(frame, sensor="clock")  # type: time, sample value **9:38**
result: **8:03**
